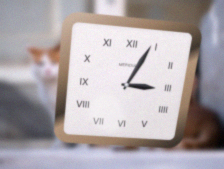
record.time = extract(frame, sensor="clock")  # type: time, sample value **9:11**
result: **3:04**
